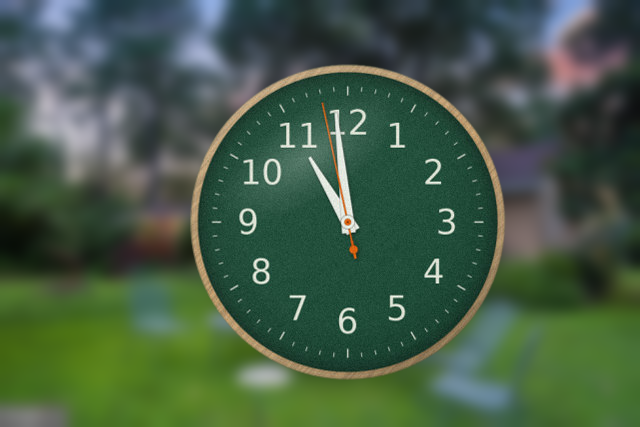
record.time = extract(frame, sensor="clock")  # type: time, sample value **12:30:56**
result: **10:58:58**
